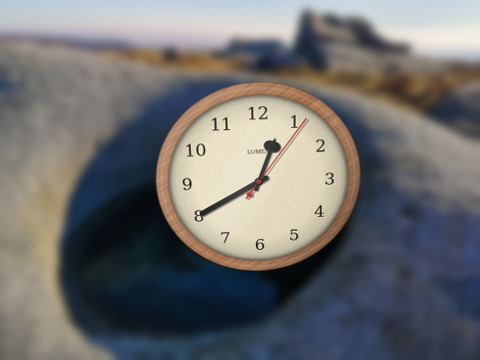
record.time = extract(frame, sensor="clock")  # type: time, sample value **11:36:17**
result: **12:40:06**
